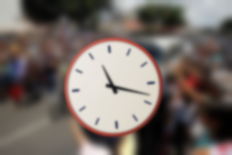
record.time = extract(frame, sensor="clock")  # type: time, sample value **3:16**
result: **11:18**
